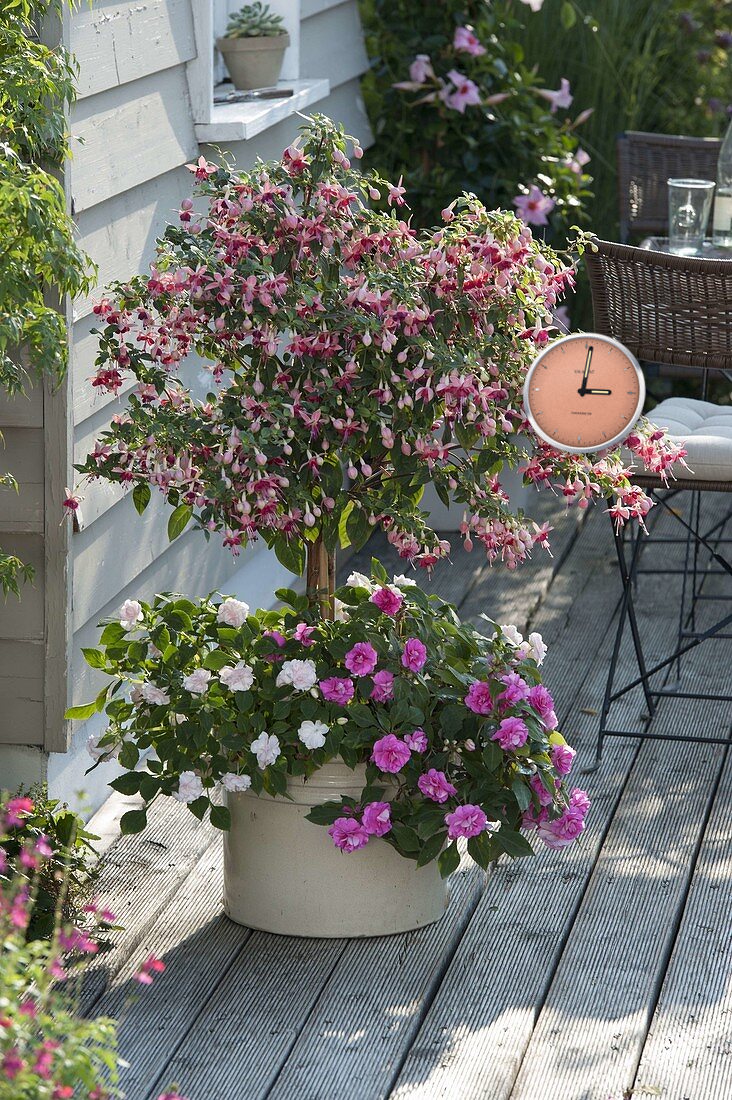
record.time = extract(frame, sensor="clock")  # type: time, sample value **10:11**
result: **3:01**
